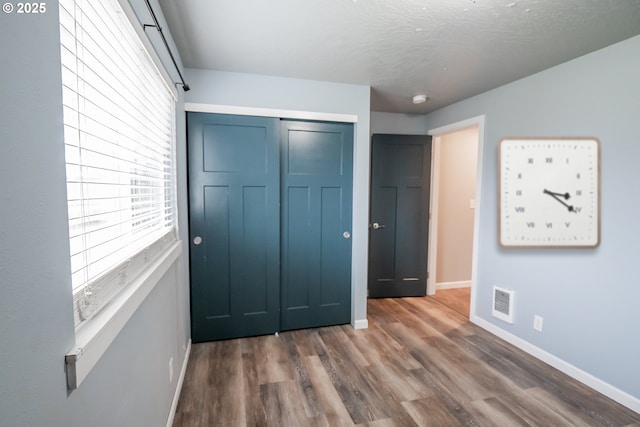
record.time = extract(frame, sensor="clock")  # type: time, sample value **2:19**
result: **3:21**
